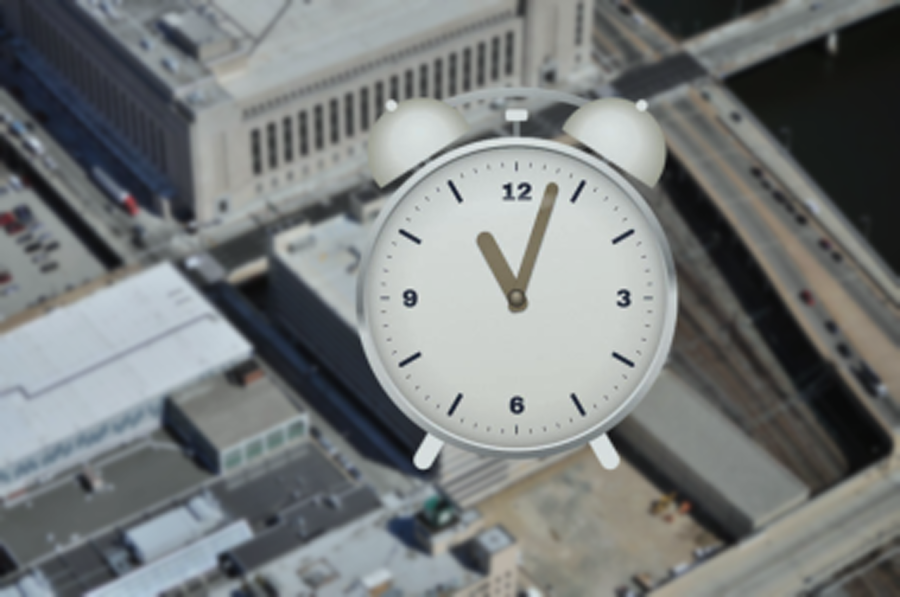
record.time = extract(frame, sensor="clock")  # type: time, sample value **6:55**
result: **11:03**
